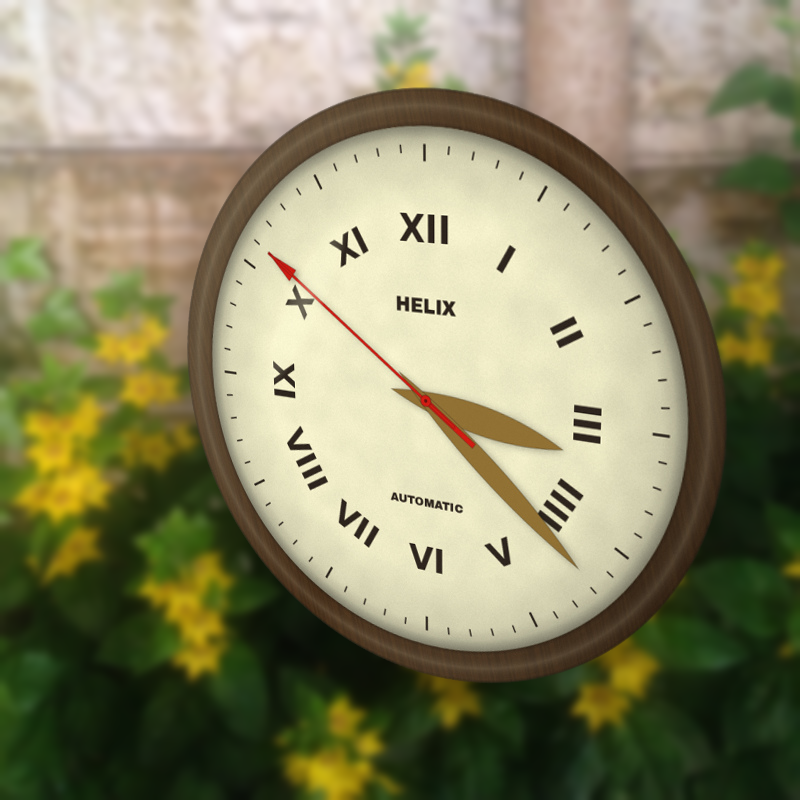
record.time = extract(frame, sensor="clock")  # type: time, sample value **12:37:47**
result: **3:21:51**
